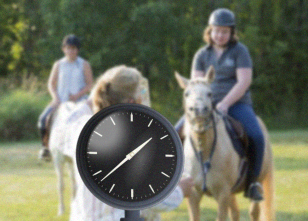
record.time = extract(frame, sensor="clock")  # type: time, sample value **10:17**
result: **1:38**
